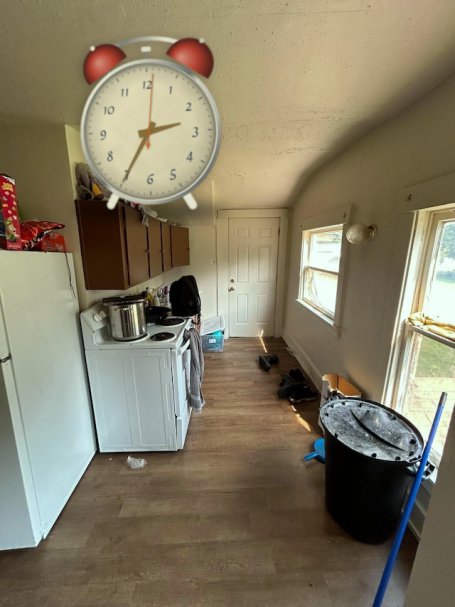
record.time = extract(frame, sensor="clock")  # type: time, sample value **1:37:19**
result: **2:35:01**
